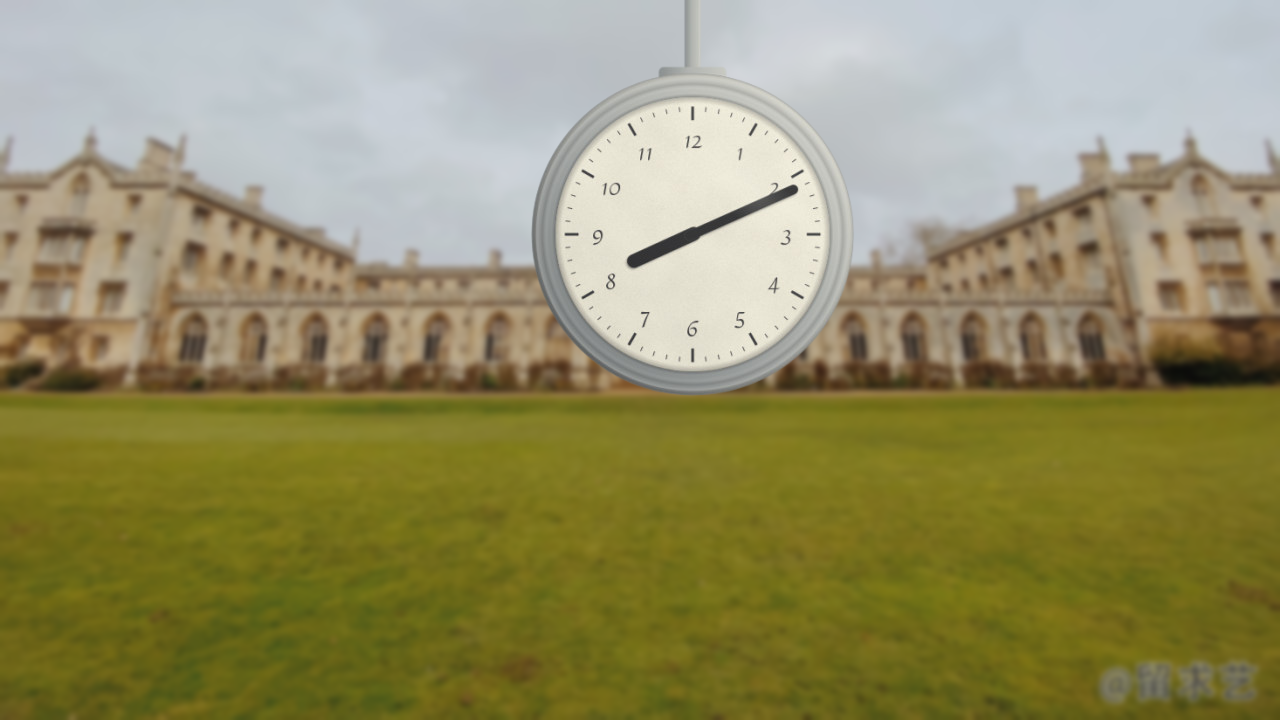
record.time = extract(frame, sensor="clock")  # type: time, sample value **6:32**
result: **8:11**
